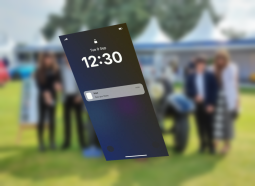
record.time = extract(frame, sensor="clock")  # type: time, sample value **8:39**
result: **12:30**
